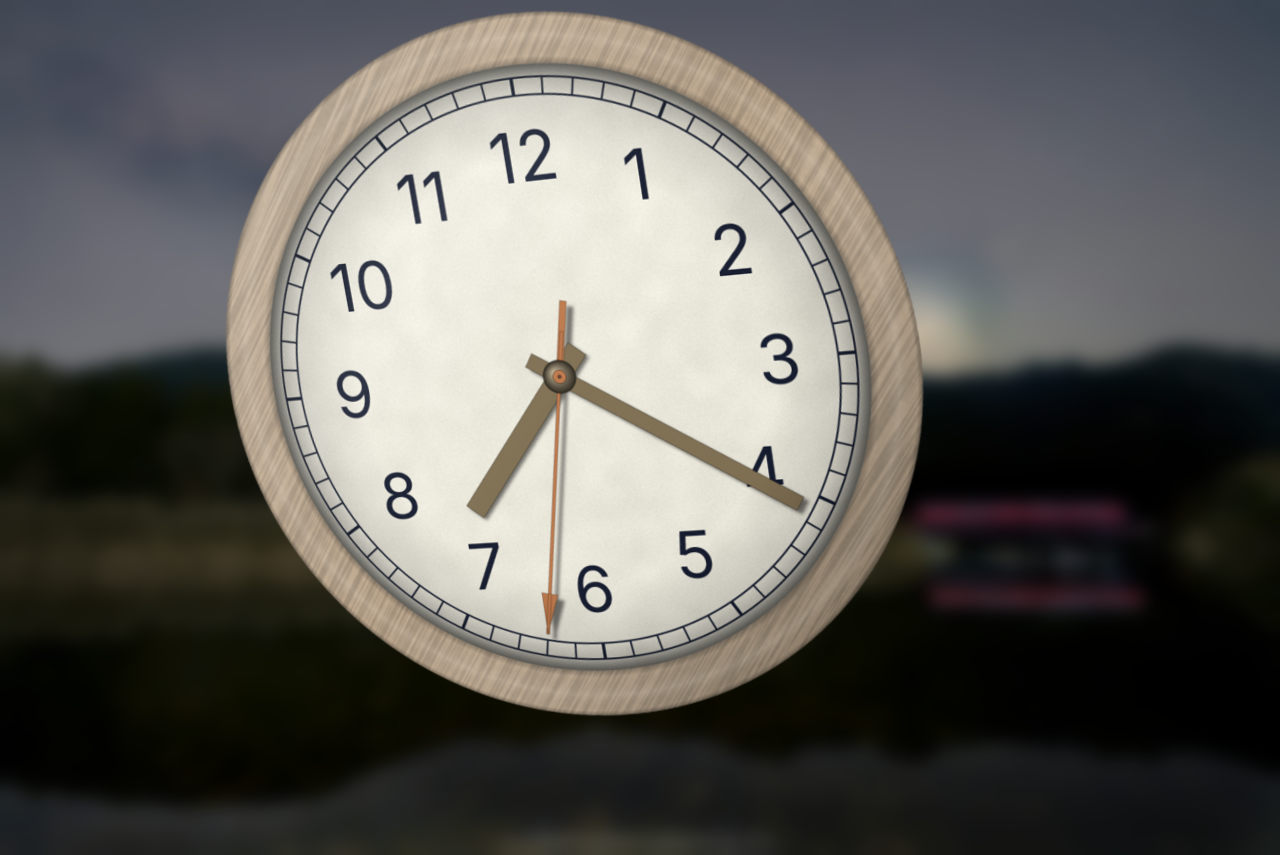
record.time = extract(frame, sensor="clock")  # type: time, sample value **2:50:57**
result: **7:20:32**
